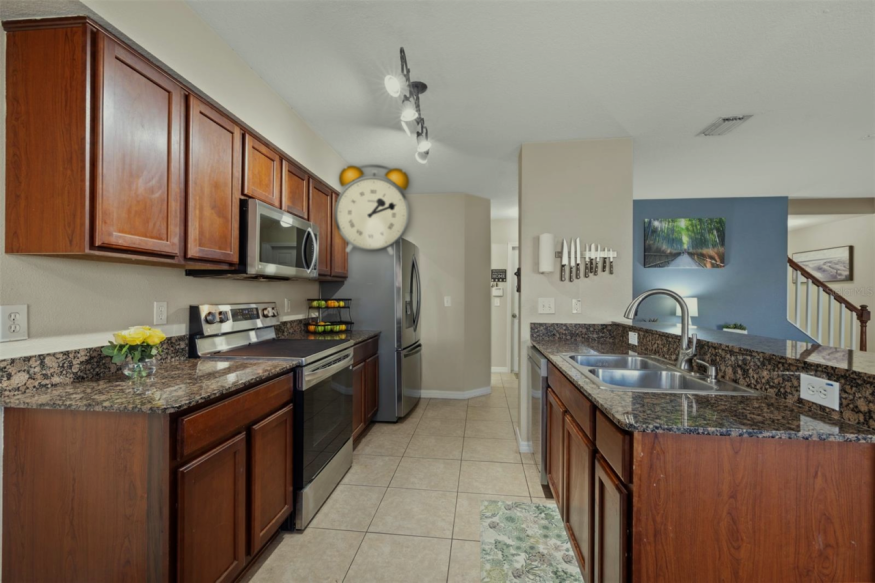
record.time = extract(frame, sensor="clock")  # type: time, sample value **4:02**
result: **1:11**
